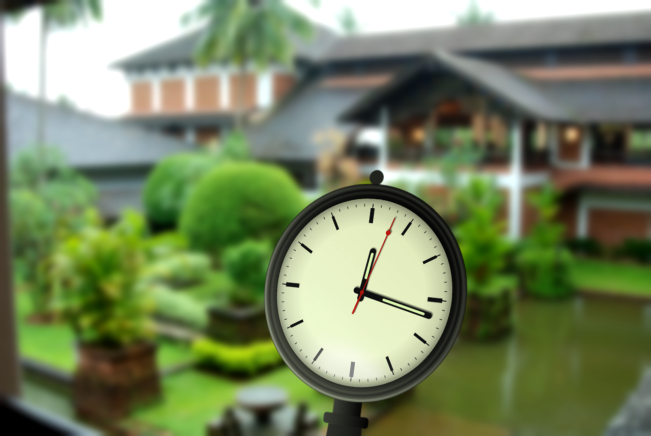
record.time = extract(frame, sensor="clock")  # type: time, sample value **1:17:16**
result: **12:17:03**
